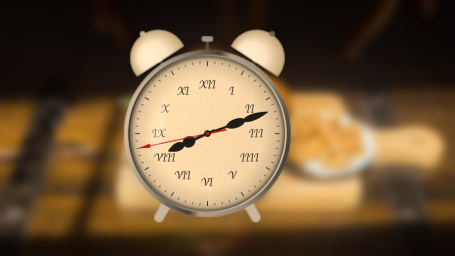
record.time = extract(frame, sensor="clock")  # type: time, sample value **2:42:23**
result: **8:11:43**
